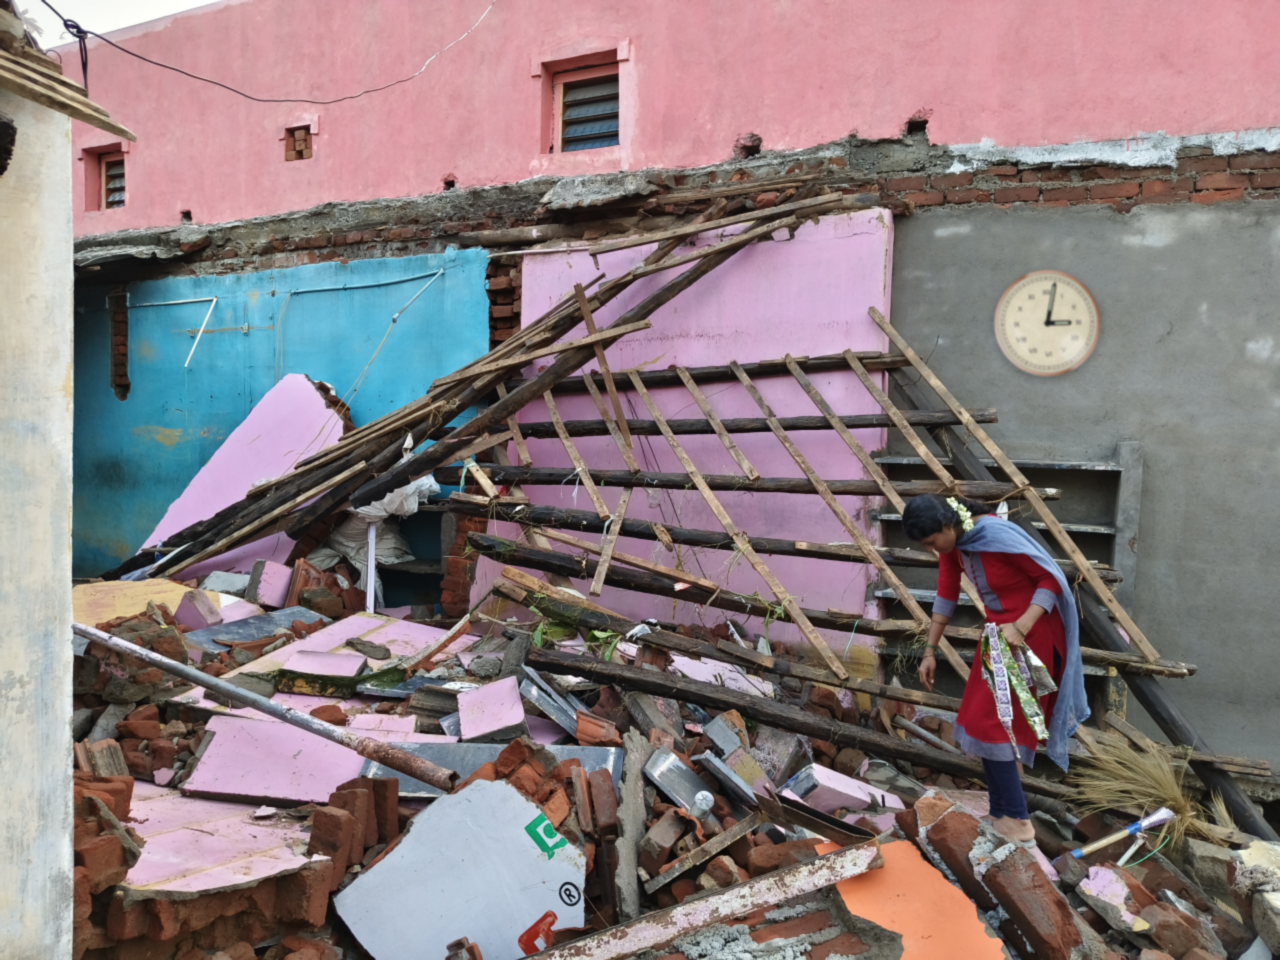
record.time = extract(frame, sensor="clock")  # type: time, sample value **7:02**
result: **3:02**
